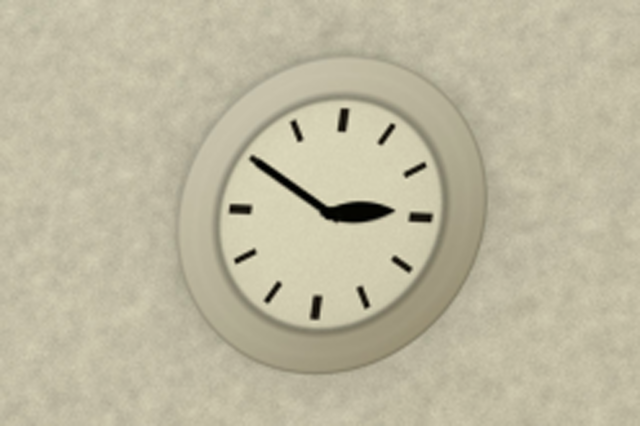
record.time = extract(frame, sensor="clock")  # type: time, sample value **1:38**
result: **2:50**
